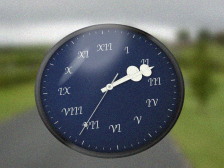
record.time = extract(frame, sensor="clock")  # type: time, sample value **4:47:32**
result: **2:11:36**
